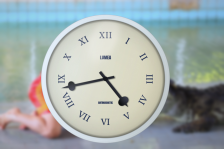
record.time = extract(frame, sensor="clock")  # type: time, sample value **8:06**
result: **4:43**
